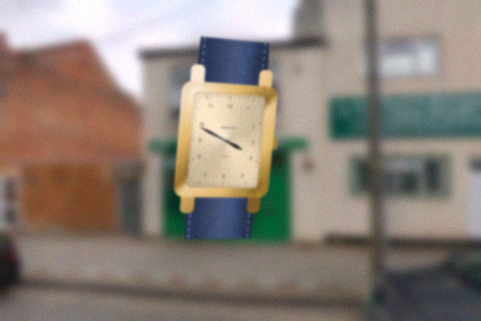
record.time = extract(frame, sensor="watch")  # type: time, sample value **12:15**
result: **3:49**
